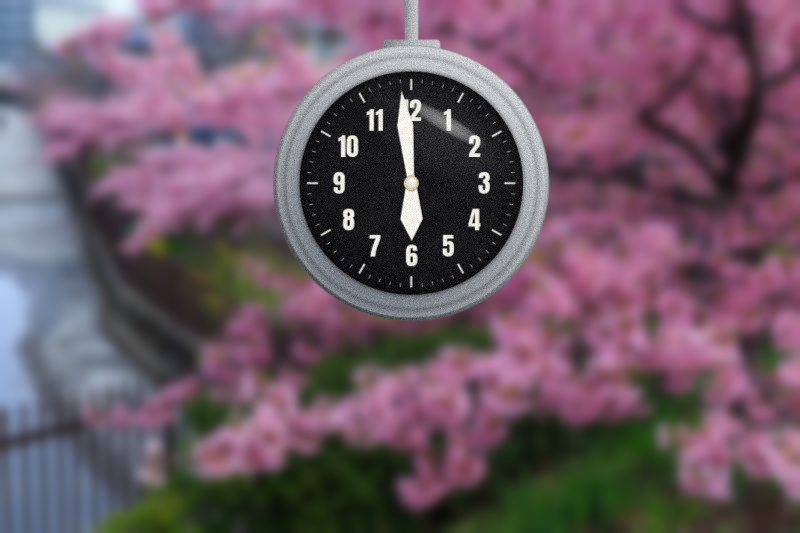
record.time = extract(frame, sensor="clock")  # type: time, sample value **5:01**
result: **5:59**
